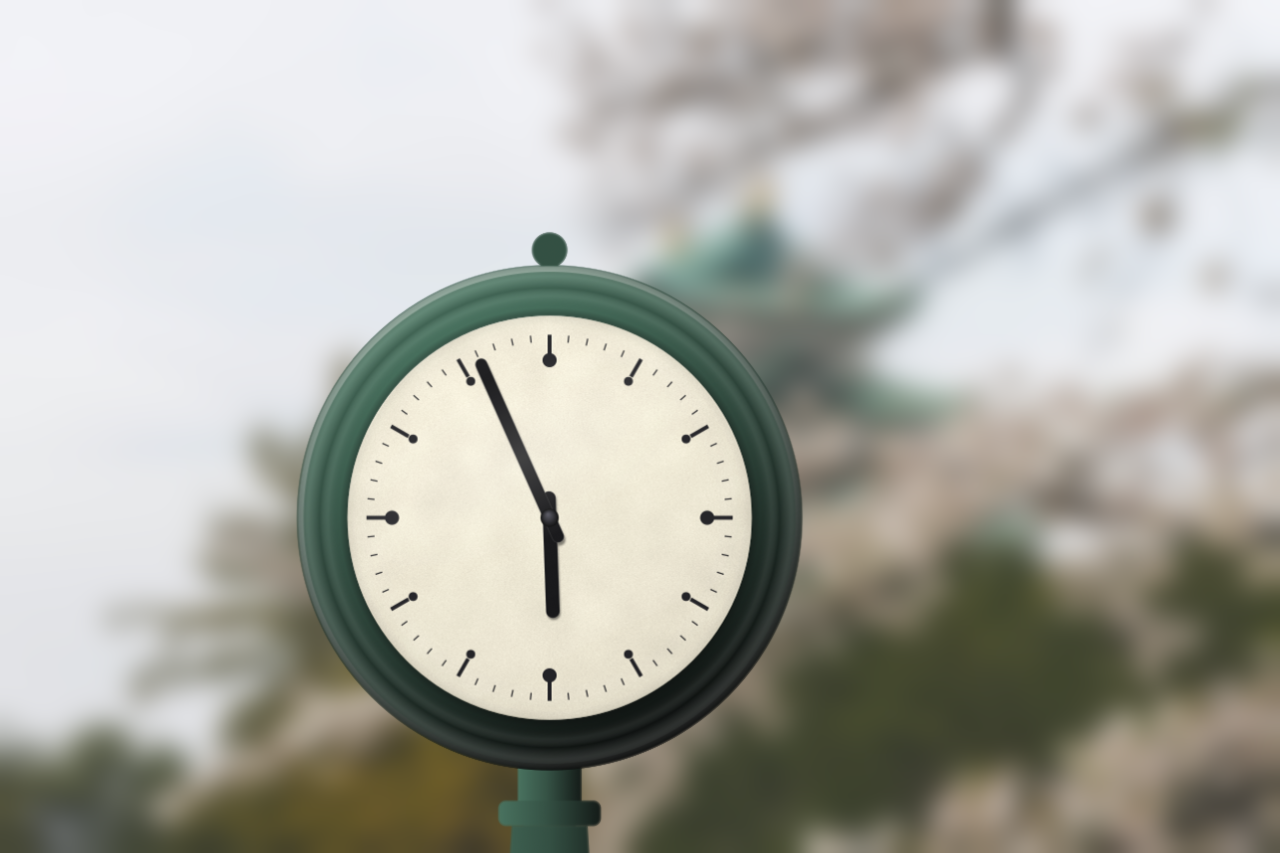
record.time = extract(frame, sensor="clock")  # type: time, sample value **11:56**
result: **5:56**
